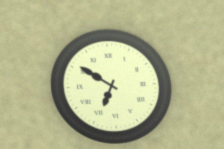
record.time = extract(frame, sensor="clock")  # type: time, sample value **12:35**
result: **6:51**
